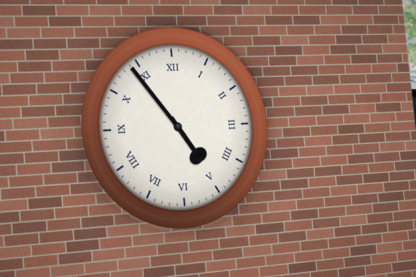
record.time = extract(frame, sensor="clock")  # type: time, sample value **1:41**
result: **4:54**
